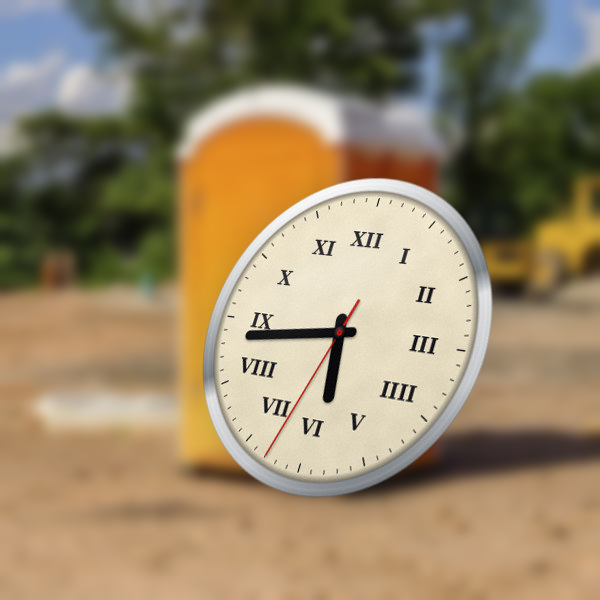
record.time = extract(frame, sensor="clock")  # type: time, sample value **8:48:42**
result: **5:43:33**
